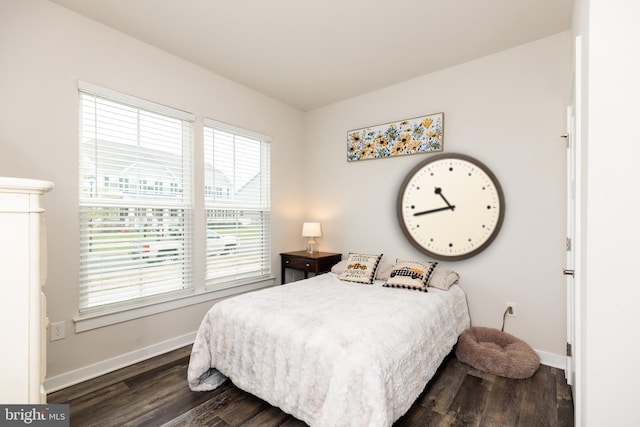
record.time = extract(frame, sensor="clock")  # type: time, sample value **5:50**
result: **10:43**
